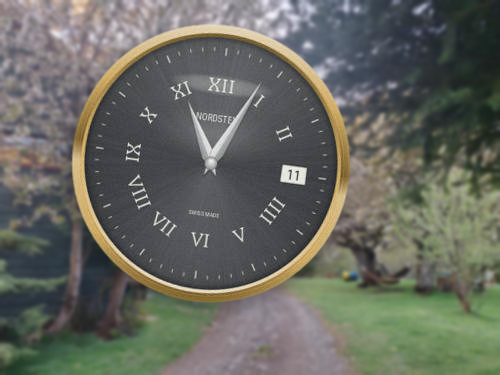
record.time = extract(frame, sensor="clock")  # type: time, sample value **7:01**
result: **11:04**
